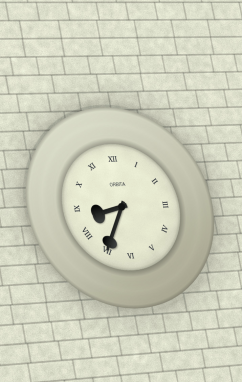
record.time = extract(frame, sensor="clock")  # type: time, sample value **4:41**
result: **8:35**
